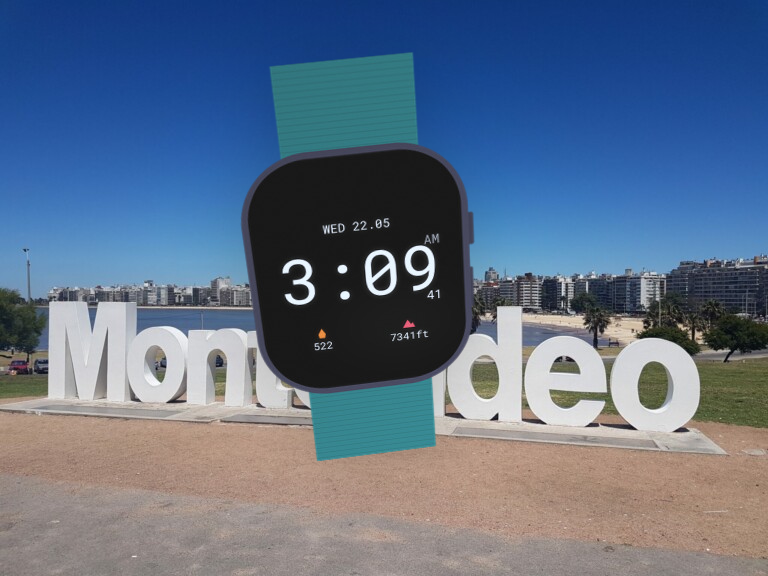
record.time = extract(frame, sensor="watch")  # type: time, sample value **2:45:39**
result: **3:09:41**
